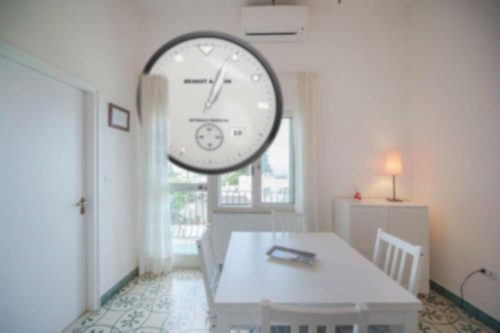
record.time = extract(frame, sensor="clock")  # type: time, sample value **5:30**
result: **1:04**
